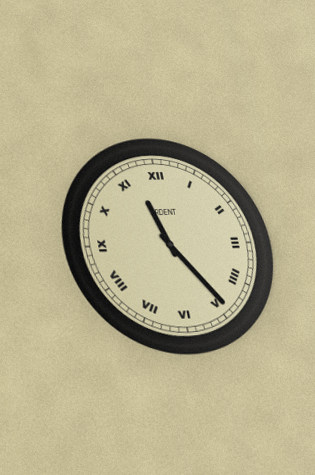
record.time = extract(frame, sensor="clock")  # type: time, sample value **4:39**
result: **11:24**
